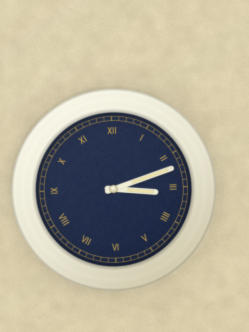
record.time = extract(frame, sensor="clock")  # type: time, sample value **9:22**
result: **3:12**
